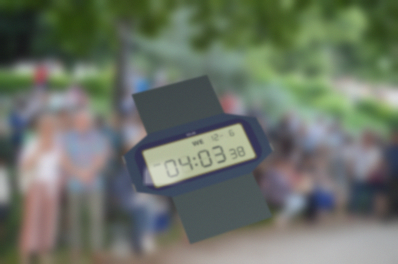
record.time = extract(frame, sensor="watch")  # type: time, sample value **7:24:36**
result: **4:03:38**
